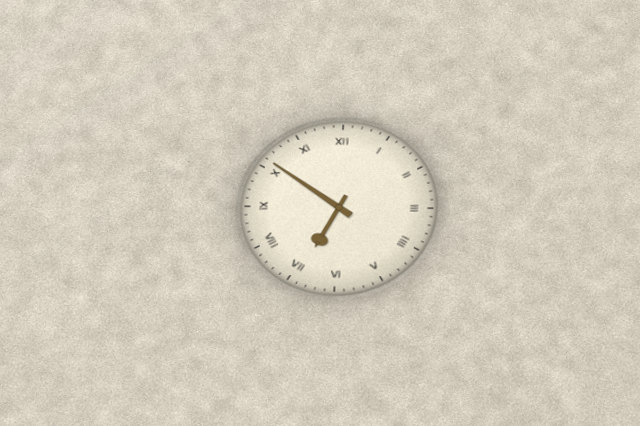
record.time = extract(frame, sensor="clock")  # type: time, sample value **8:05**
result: **6:51**
